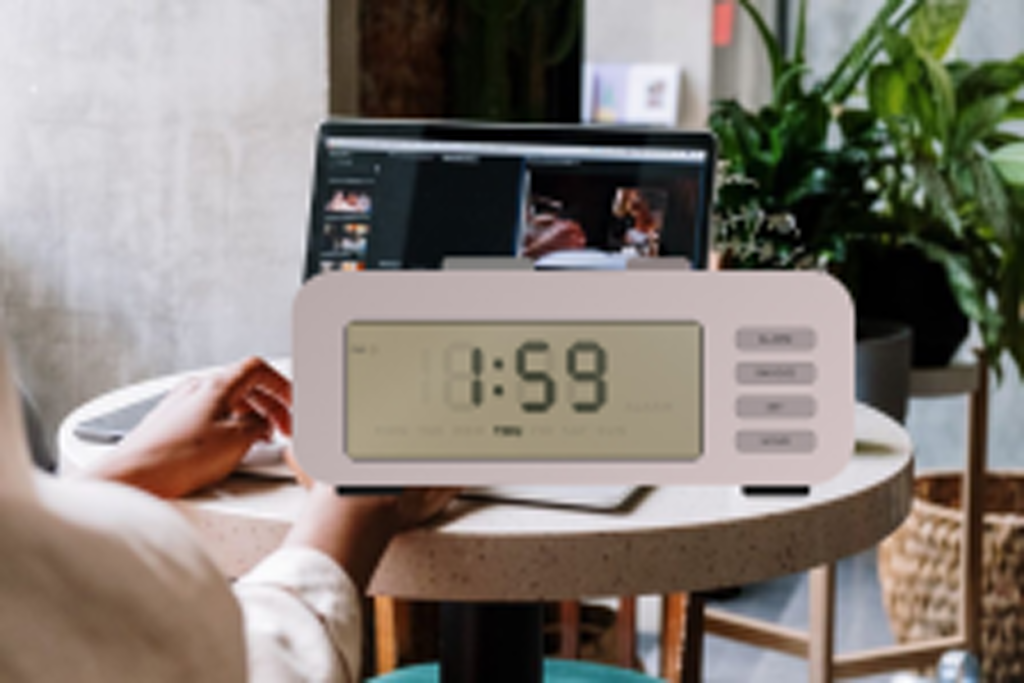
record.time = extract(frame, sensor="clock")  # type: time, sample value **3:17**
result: **1:59**
